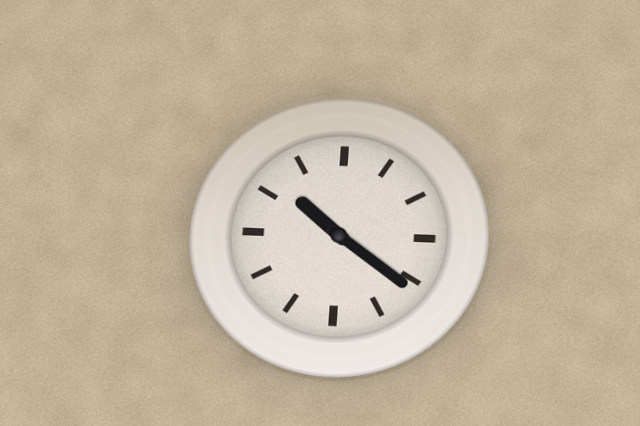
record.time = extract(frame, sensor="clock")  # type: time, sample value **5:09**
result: **10:21**
